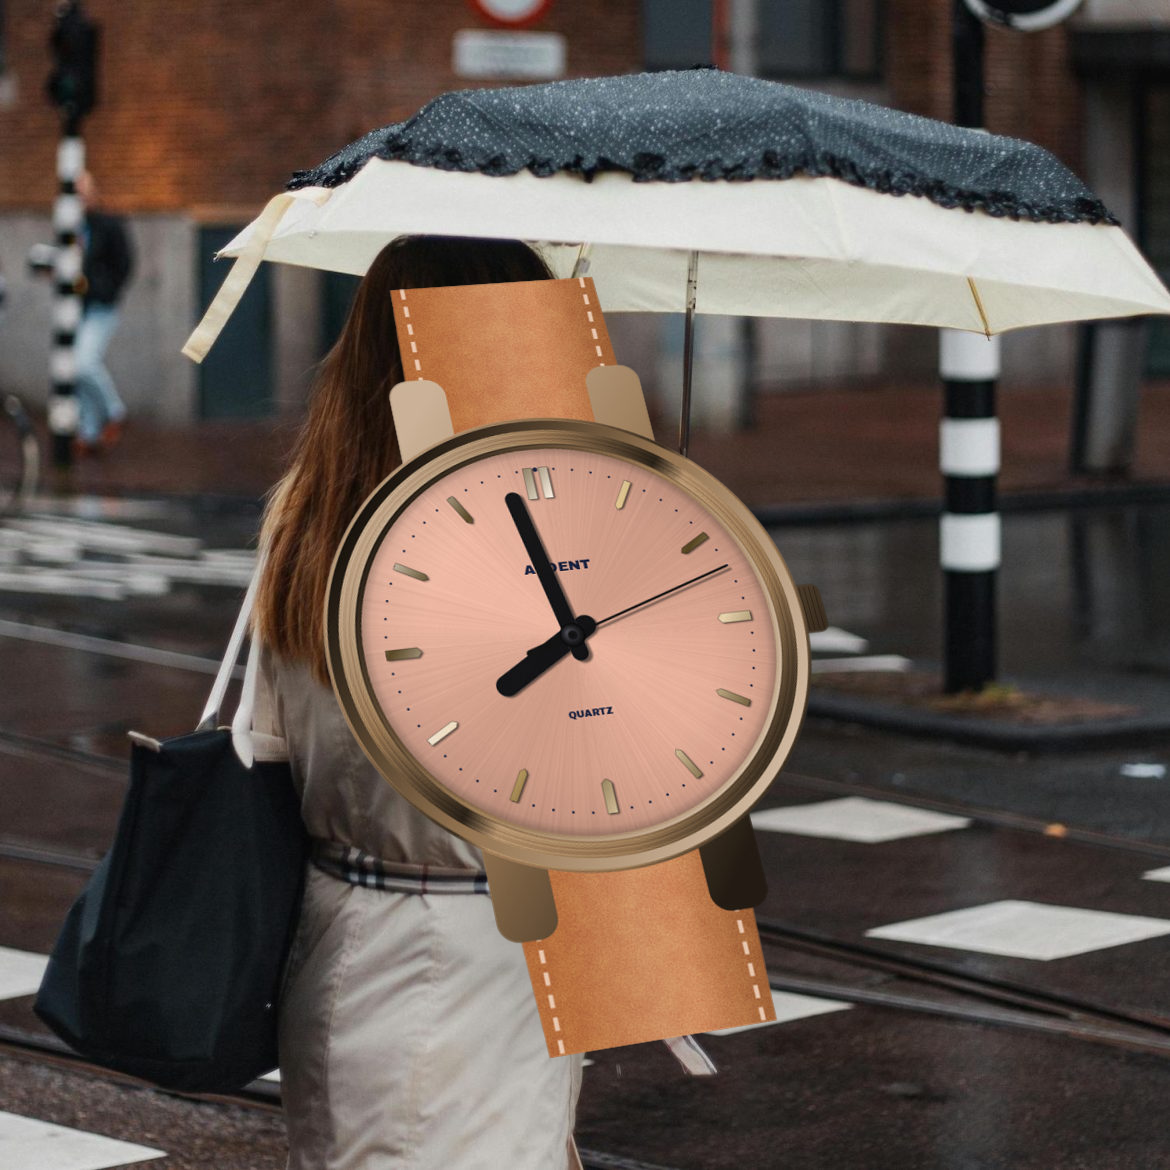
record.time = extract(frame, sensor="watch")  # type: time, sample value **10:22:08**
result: **7:58:12**
